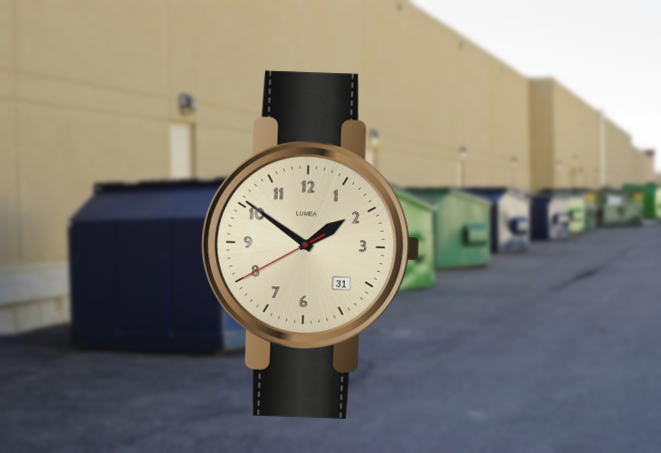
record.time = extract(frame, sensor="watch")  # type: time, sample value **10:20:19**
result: **1:50:40**
